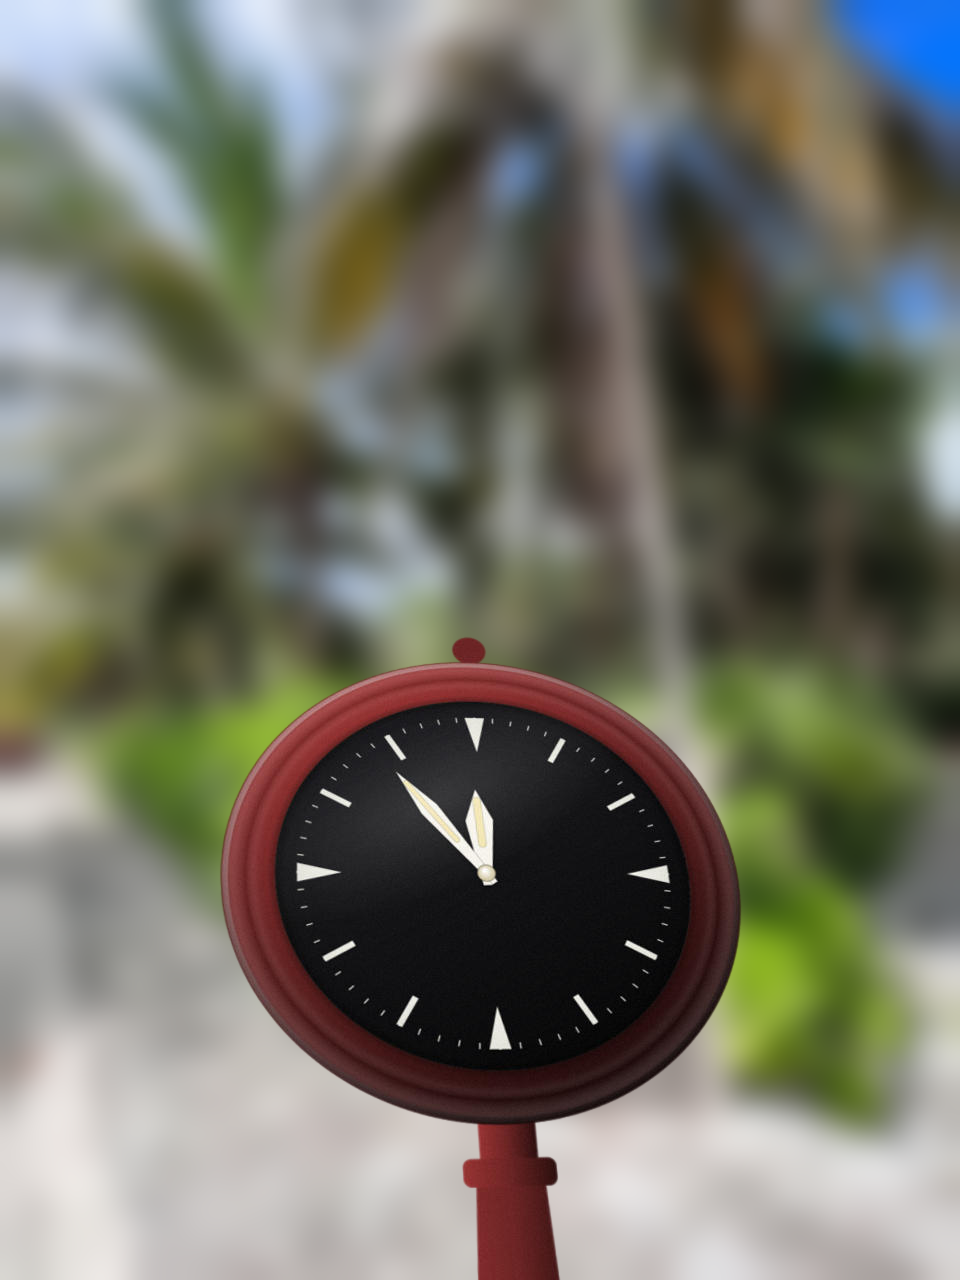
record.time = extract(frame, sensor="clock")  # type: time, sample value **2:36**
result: **11:54**
